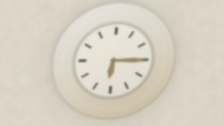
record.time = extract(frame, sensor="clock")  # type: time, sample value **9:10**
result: **6:15**
